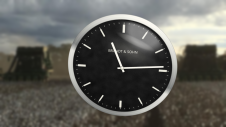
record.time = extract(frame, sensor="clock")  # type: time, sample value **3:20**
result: **11:14**
